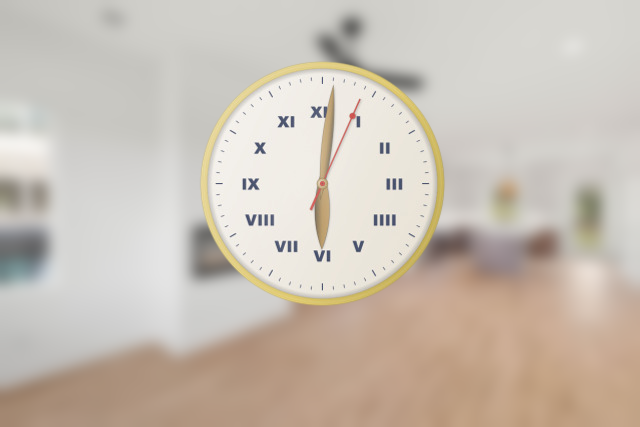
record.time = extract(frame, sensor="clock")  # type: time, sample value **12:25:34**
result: **6:01:04**
